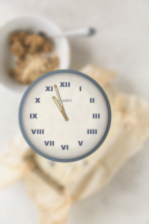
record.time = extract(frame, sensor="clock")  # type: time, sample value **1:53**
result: **10:57**
